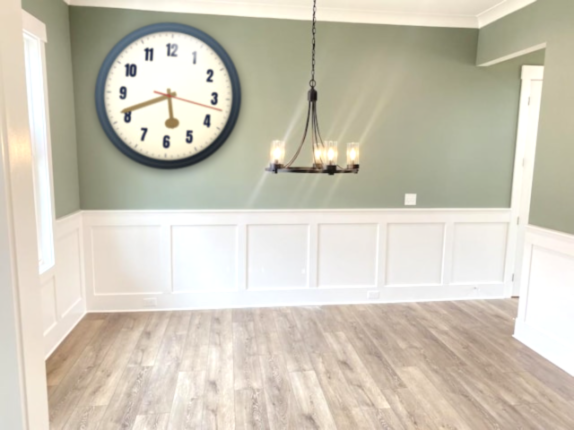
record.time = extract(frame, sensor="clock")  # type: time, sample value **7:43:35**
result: **5:41:17**
